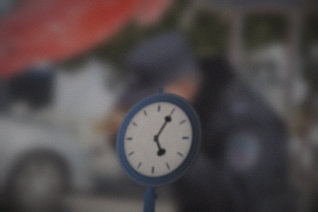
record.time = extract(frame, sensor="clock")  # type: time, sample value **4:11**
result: **5:05**
